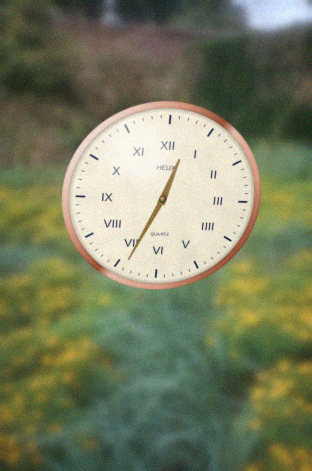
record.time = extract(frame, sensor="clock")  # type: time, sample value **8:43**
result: **12:34**
